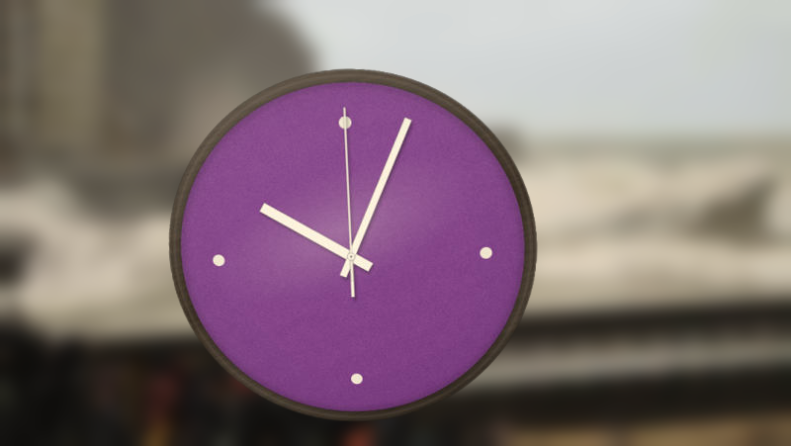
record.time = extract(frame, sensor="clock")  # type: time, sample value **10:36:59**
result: **10:04:00**
